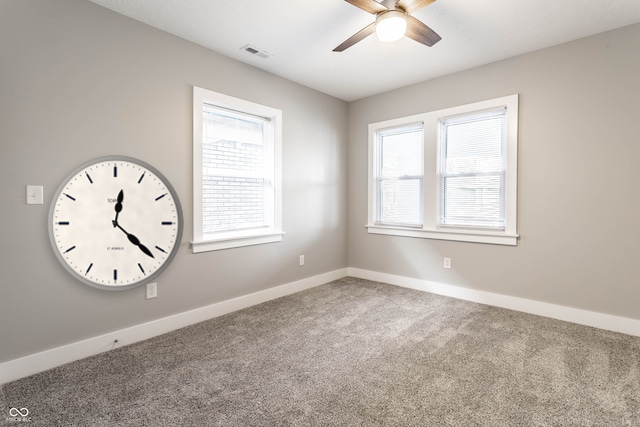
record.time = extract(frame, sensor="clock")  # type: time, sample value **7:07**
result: **12:22**
